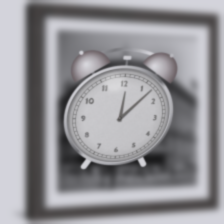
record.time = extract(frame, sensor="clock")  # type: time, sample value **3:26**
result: **12:07**
